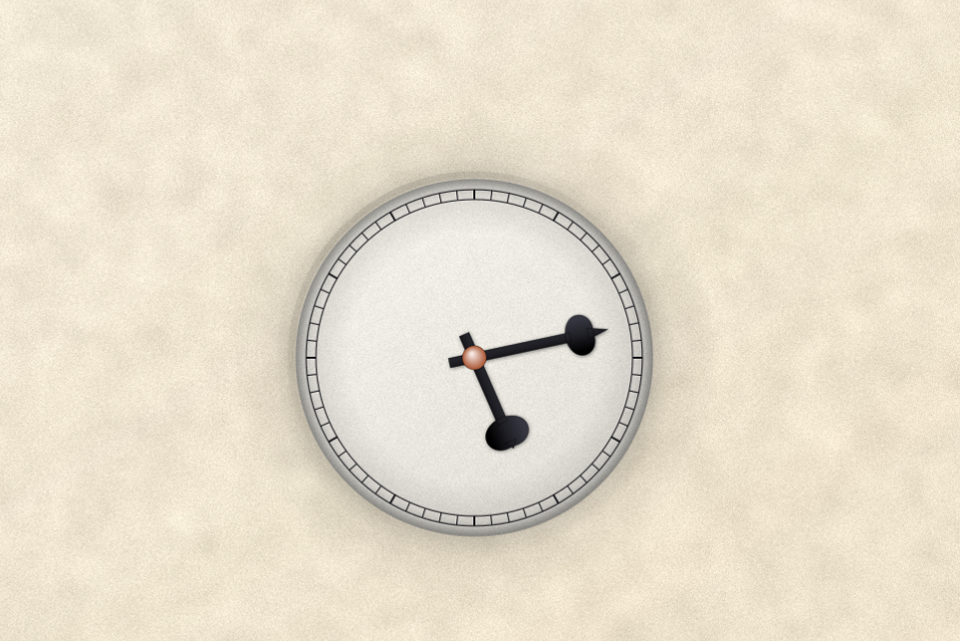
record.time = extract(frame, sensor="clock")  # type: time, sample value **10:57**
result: **5:13**
